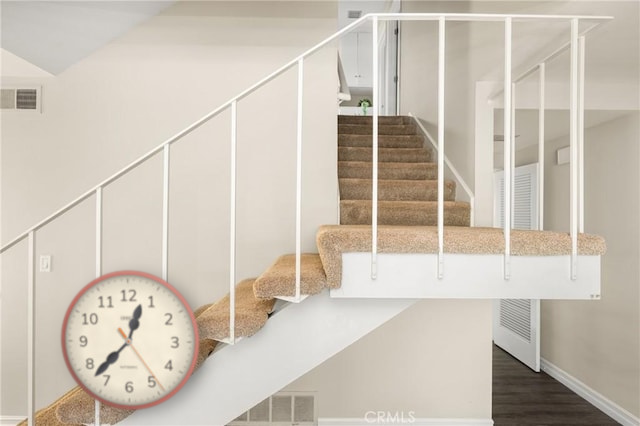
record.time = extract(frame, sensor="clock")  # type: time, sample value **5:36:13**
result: **12:37:24**
